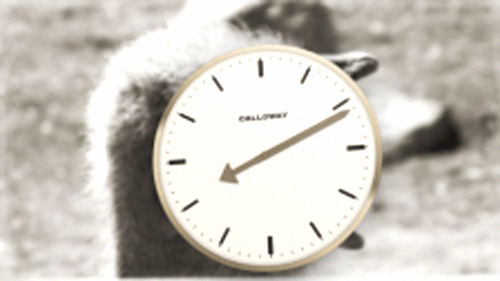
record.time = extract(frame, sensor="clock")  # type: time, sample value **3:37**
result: **8:11**
